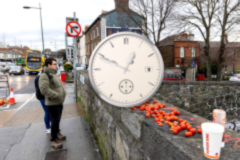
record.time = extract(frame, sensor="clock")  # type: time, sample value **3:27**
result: **12:49**
